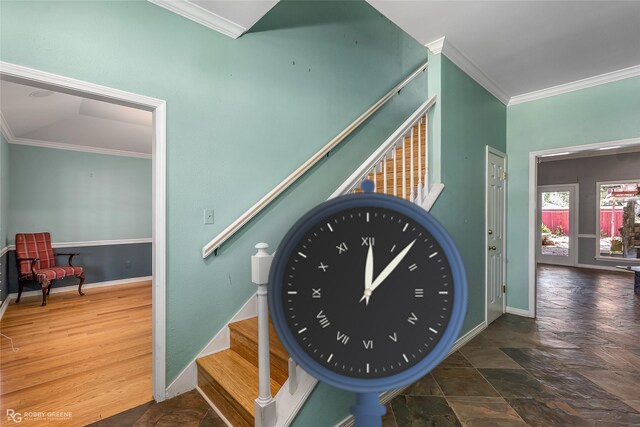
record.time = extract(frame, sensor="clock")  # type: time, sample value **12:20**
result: **12:07**
